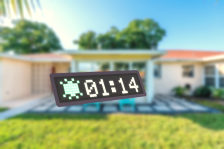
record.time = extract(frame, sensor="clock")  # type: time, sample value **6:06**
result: **1:14**
